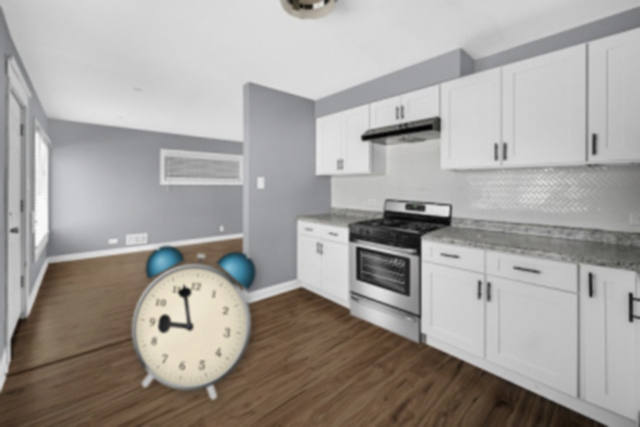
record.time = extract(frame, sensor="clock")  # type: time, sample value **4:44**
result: **8:57**
